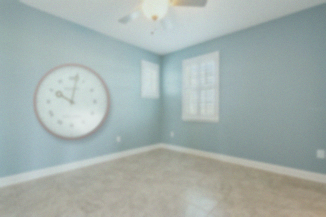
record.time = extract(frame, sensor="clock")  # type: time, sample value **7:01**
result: **10:02**
